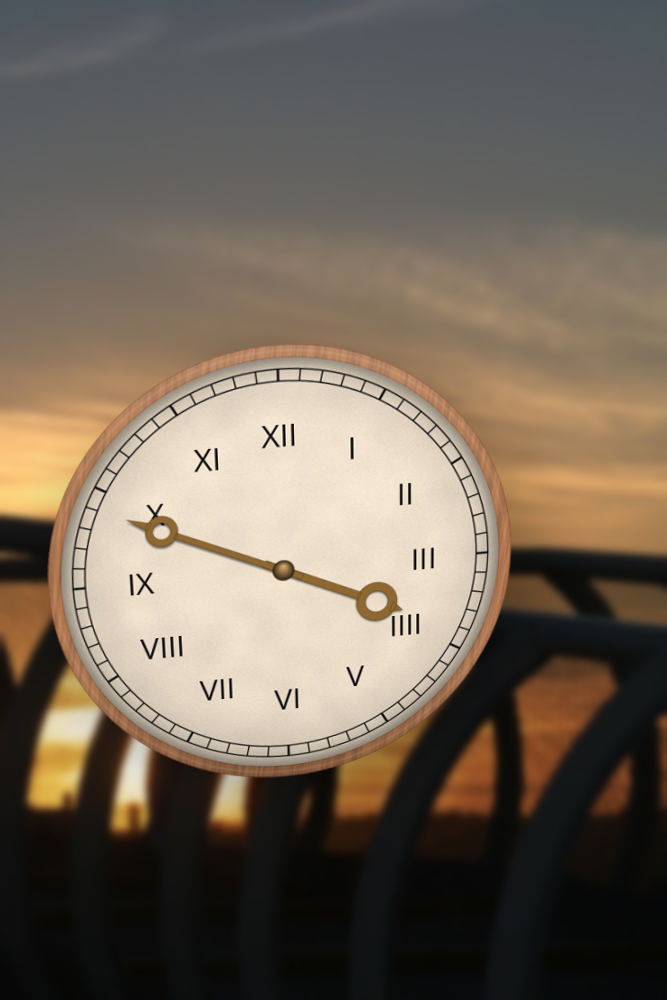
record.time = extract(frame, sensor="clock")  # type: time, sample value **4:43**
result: **3:49**
